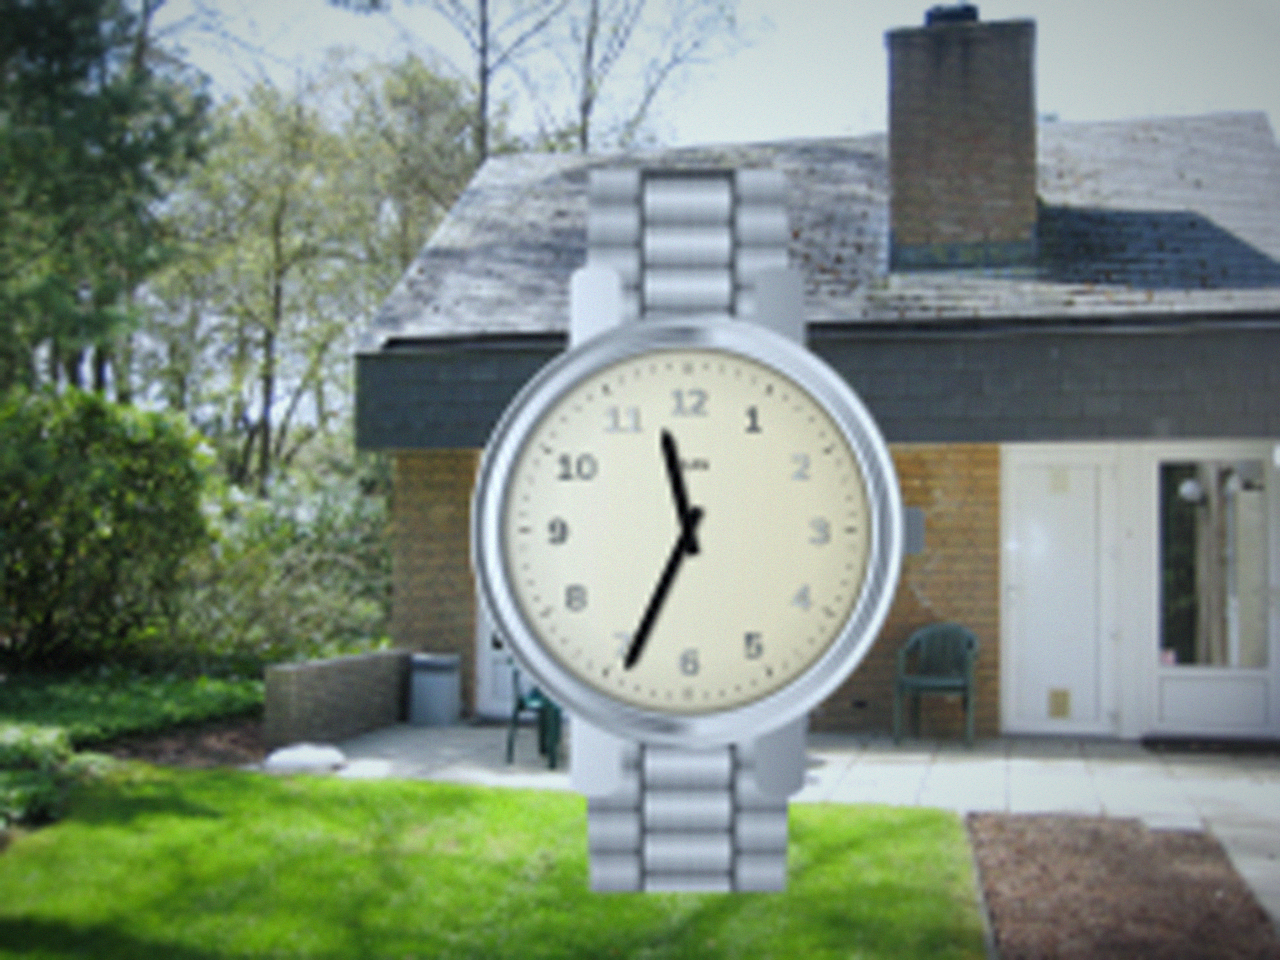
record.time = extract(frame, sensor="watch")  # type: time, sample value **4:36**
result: **11:34**
